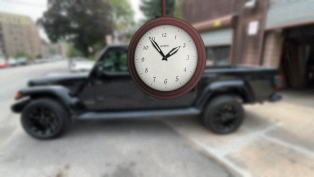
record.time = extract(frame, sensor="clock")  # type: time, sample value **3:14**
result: **1:54**
